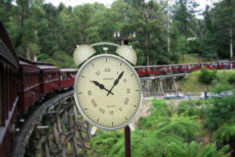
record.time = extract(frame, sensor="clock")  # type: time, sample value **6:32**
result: **10:07**
